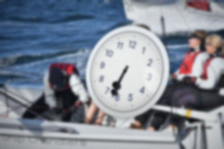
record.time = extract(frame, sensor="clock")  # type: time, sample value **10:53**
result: **6:32**
